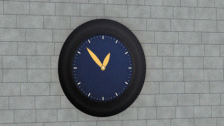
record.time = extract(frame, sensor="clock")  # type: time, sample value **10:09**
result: **12:53**
